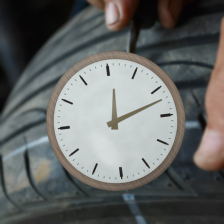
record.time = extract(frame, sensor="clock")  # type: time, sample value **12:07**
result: **12:12**
